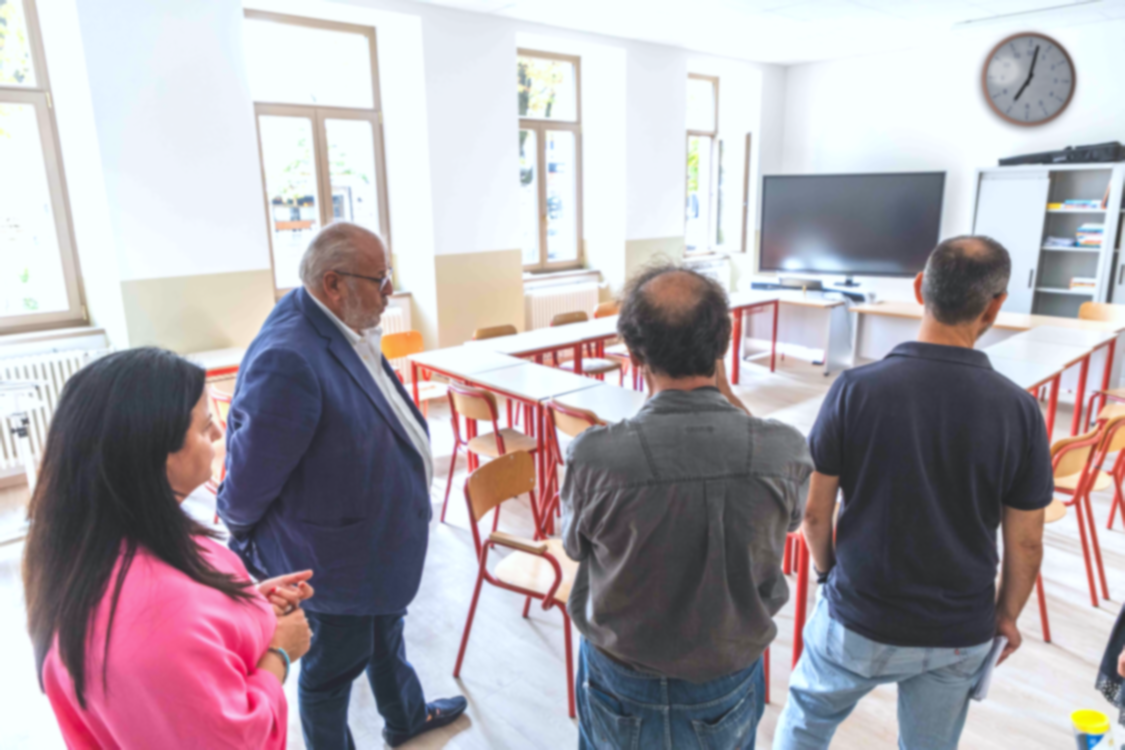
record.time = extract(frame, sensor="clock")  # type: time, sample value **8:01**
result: **7:02**
